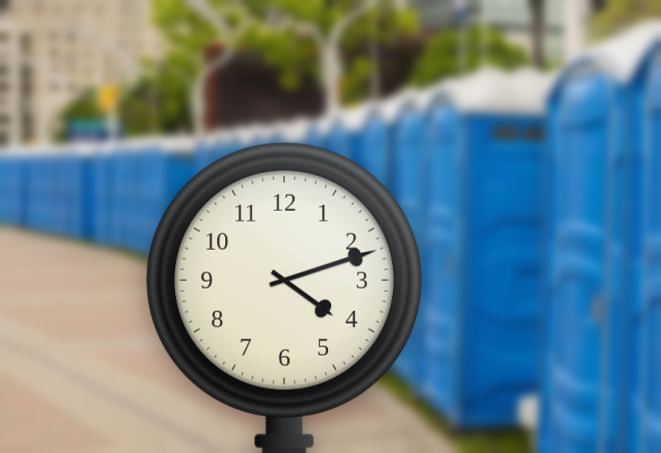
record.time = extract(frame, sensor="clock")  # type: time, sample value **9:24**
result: **4:12**
